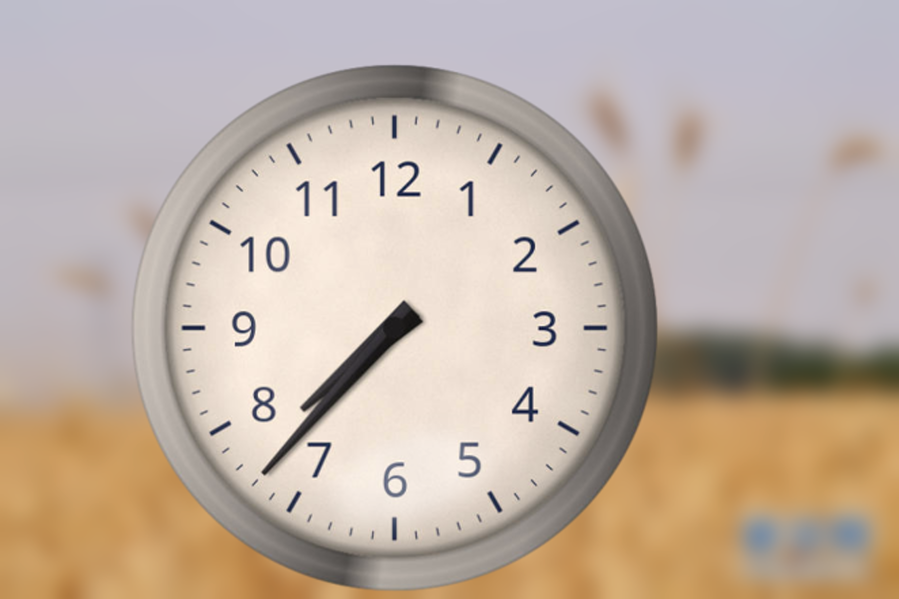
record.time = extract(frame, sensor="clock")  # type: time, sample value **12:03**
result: **7:37**
